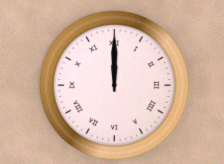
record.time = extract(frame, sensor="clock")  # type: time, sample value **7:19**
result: **12:00**
